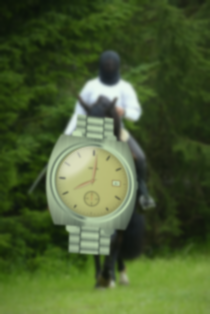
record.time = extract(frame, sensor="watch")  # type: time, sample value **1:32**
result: **8:01**
